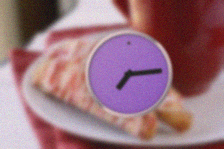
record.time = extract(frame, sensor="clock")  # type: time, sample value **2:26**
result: **7:14**
